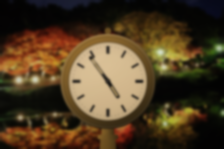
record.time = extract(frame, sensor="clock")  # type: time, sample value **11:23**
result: **4:54**
